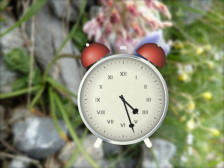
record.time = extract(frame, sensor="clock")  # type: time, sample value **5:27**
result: **4:27**
